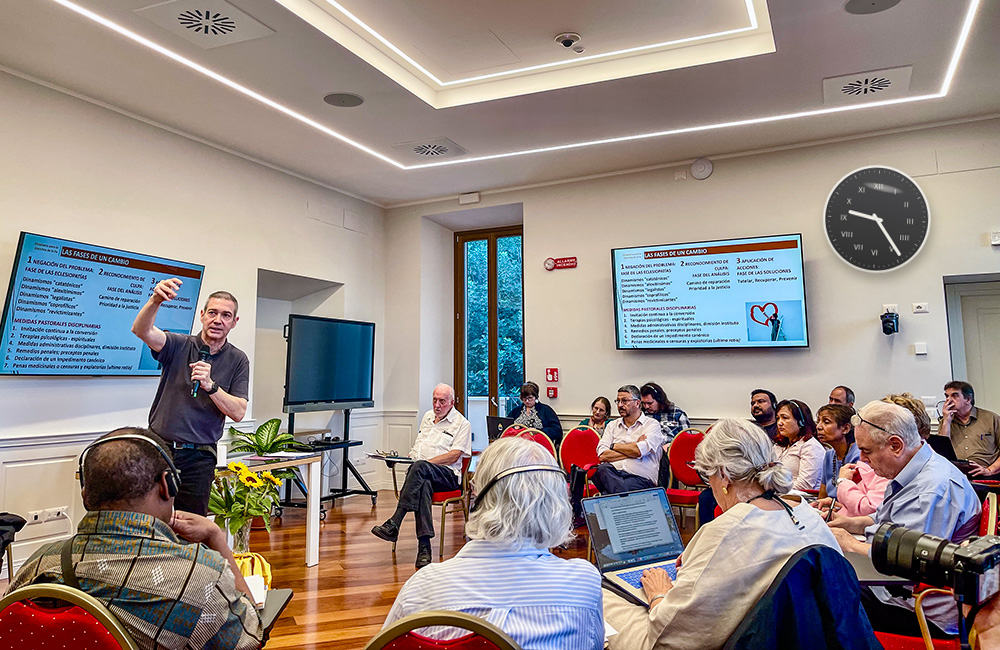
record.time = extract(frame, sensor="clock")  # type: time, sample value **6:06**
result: **9:24**
